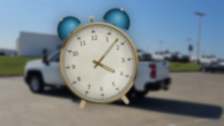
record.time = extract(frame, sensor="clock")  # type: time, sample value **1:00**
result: **4:08**
